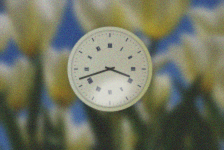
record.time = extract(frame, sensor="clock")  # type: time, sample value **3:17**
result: **3:42**
